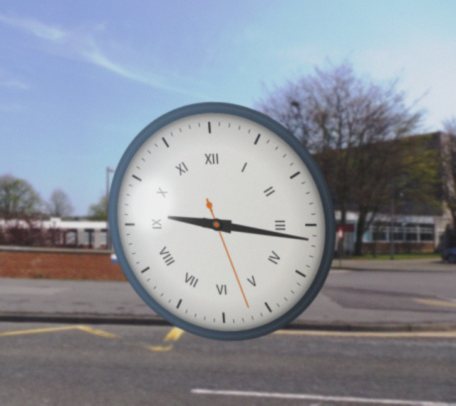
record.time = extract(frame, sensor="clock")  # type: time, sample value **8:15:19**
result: **9:16:27**
